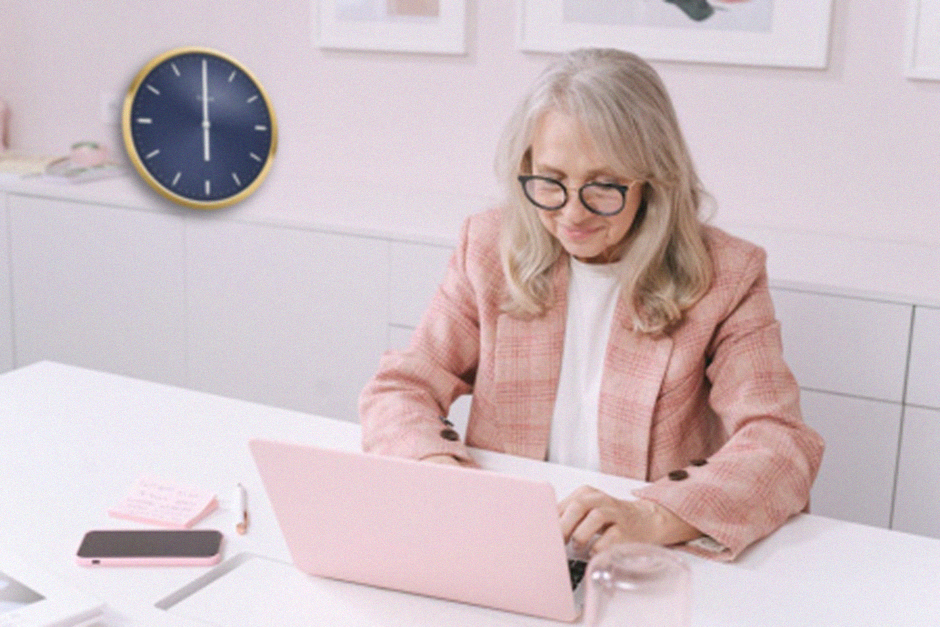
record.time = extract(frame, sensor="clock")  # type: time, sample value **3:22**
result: **6:00**
